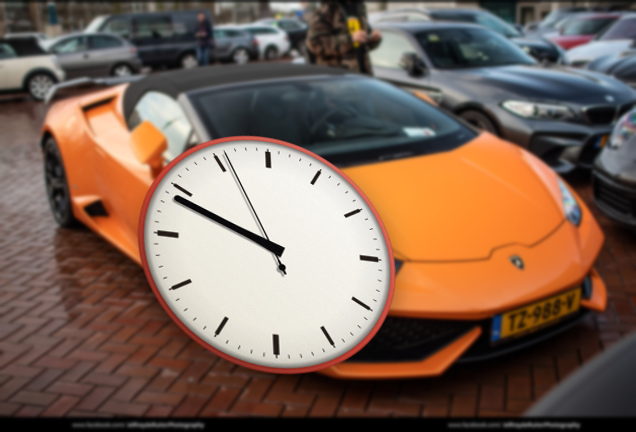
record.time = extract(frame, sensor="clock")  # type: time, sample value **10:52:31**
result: **9:48:56**
